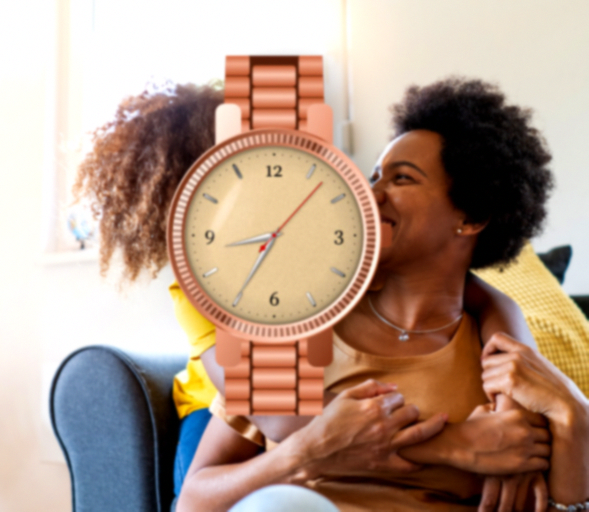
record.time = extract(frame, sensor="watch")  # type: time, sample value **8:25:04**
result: **8:35:07**
